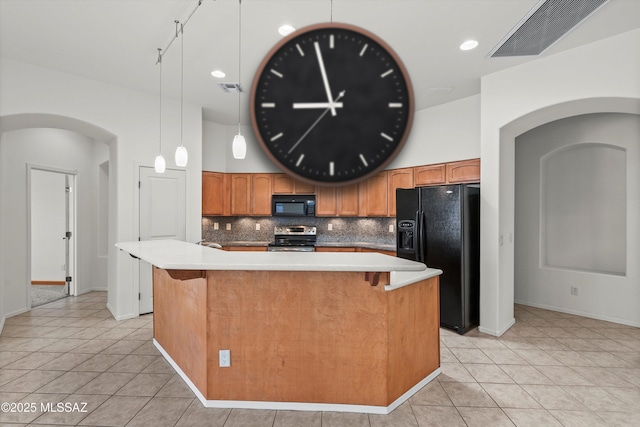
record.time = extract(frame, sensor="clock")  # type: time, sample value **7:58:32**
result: **8:57:37**
